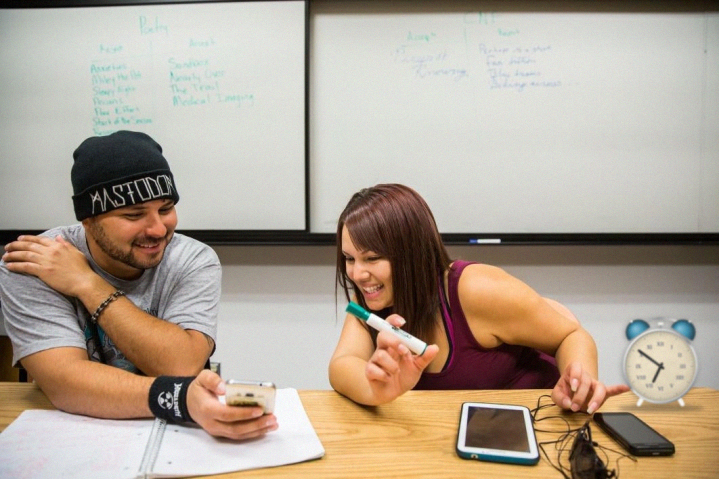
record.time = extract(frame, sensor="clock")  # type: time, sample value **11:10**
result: **6:51**
